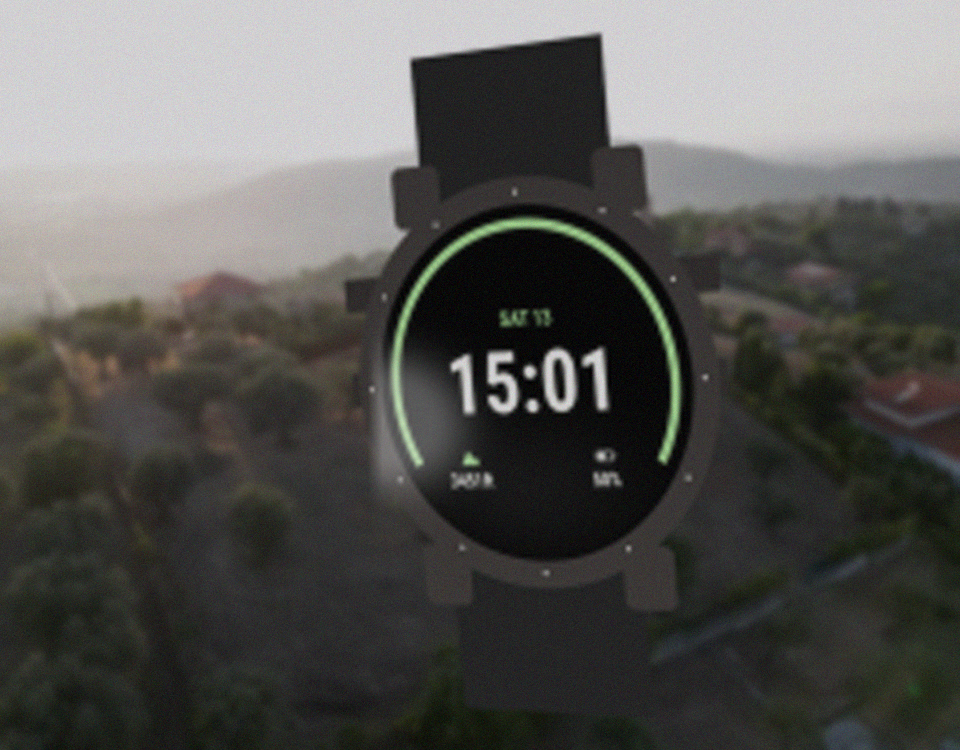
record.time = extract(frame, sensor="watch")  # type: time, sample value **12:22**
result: **15:01**
